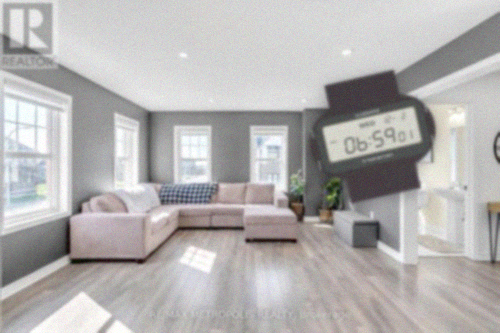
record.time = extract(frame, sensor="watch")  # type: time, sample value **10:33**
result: **6:59**
